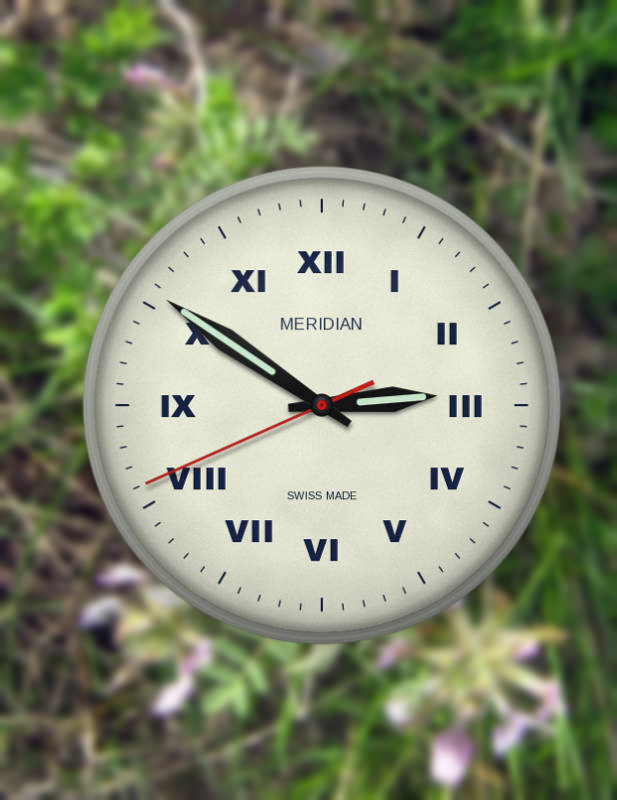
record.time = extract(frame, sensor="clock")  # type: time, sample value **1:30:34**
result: **2:50:41**
